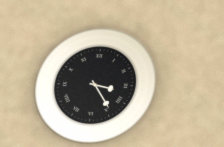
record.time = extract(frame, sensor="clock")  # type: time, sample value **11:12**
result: **3:24**
